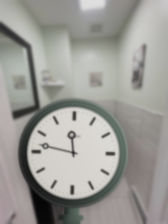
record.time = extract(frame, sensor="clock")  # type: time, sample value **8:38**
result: **11:47**
